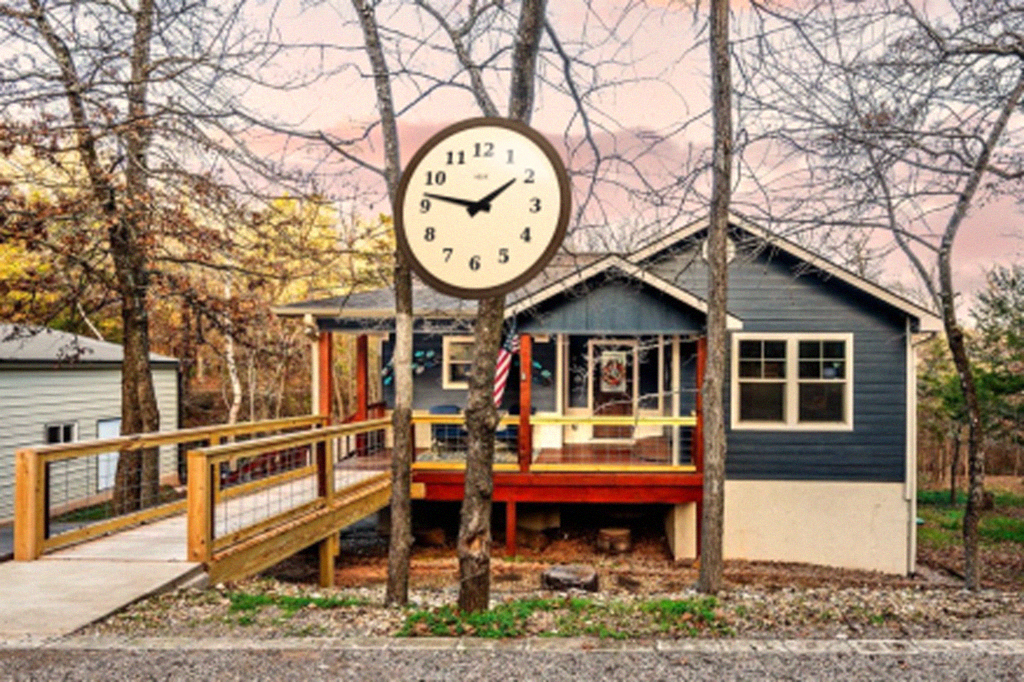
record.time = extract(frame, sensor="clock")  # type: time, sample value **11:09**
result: **1:47**
